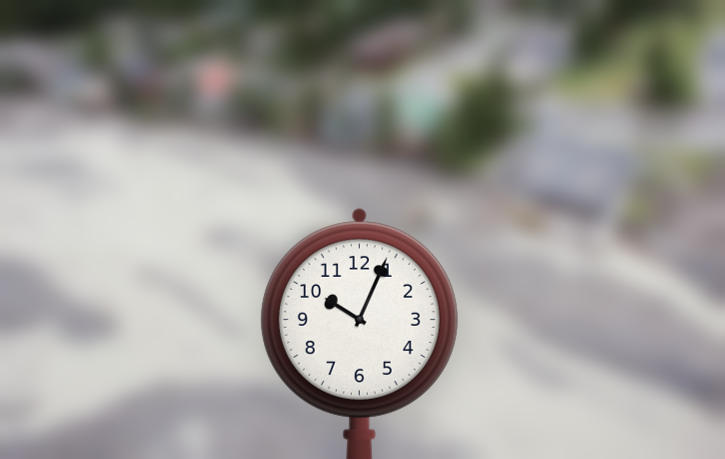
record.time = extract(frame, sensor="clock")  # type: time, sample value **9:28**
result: **10:04**
